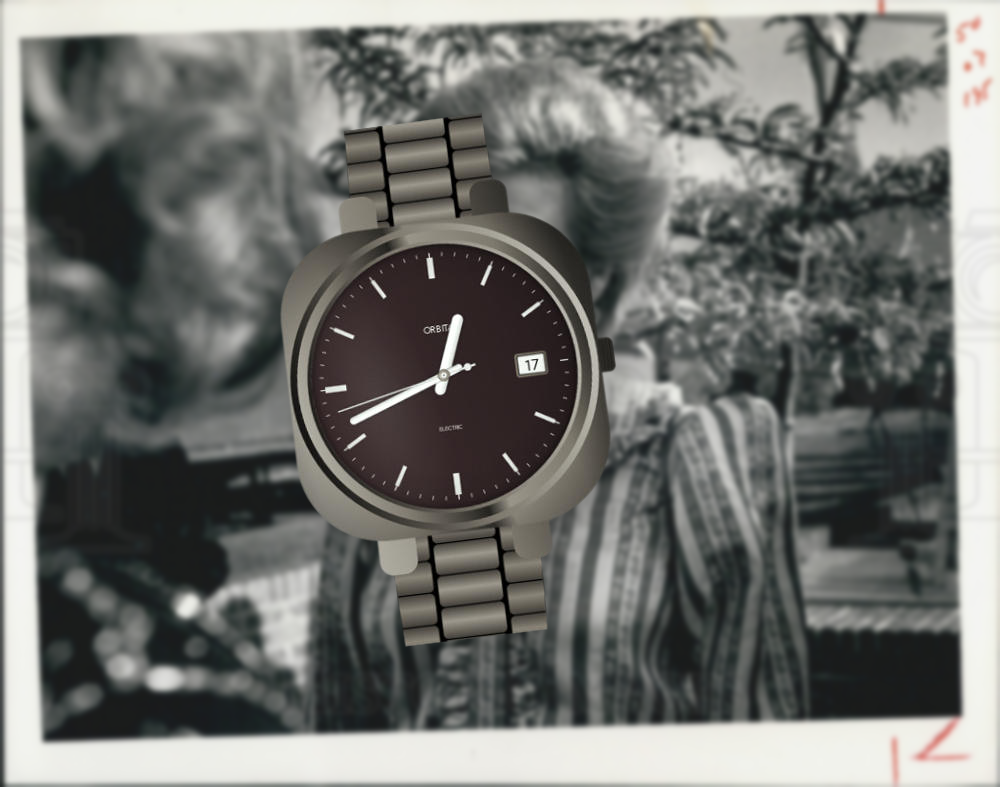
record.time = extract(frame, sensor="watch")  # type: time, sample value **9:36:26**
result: **12:41:43**
